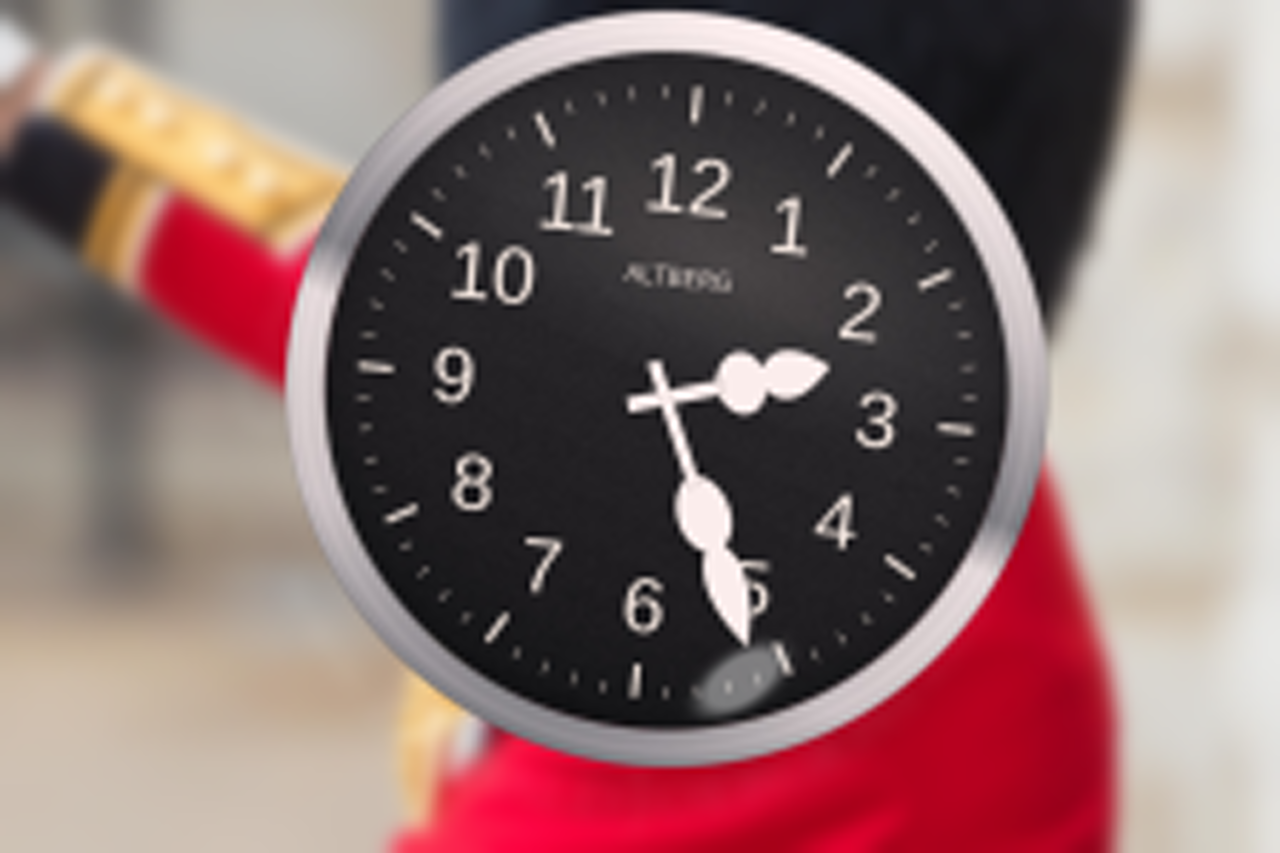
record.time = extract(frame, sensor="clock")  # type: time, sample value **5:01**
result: **2:26**
